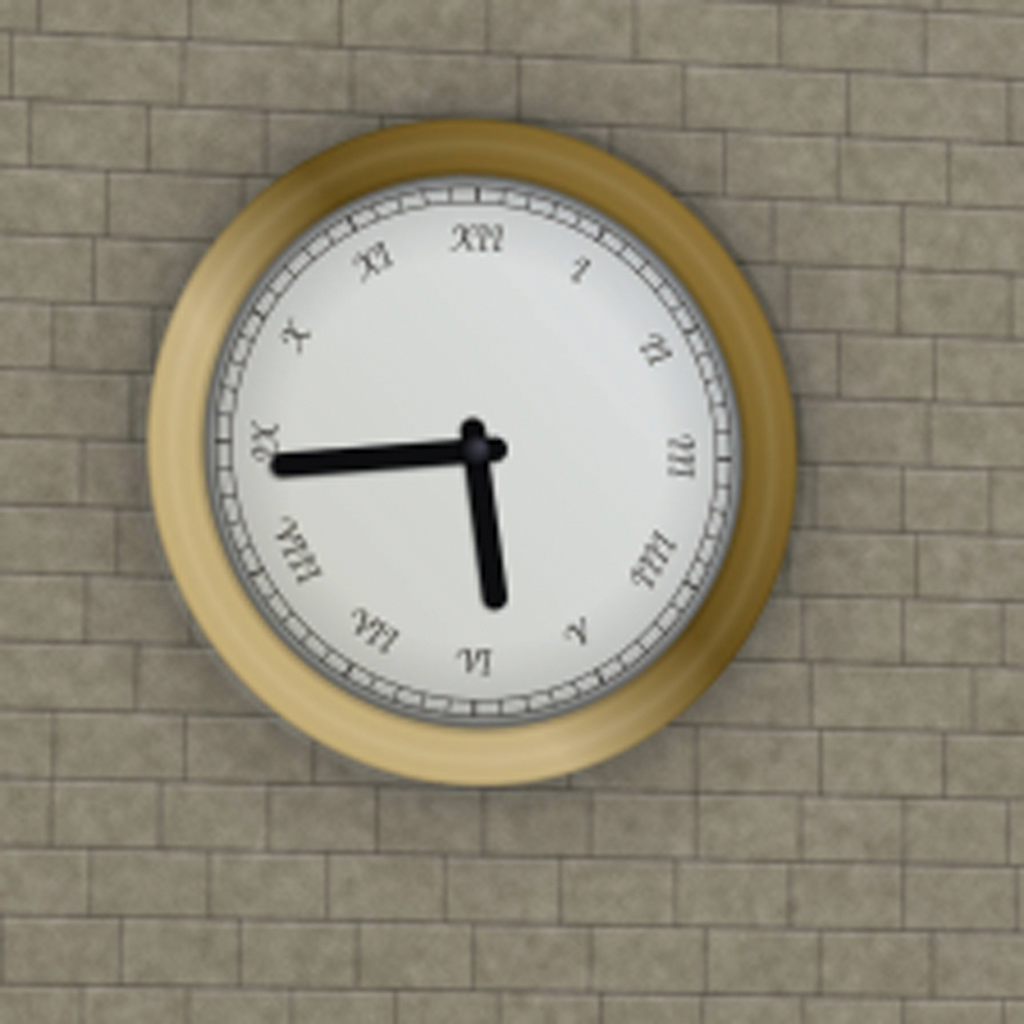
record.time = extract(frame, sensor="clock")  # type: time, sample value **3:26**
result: **5:44**
